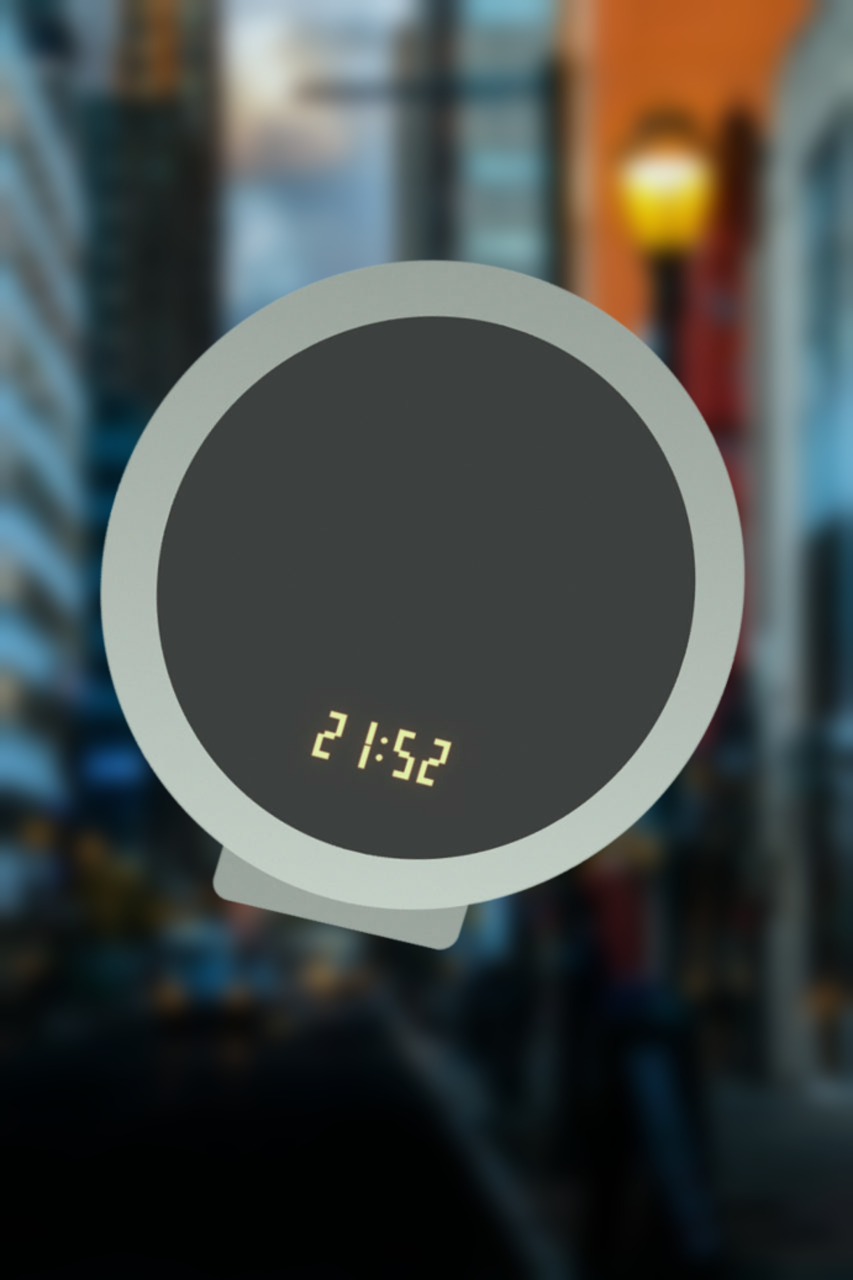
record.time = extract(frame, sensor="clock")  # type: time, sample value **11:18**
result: **21:52**
